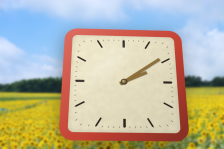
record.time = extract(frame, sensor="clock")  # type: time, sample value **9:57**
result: **2:09**
